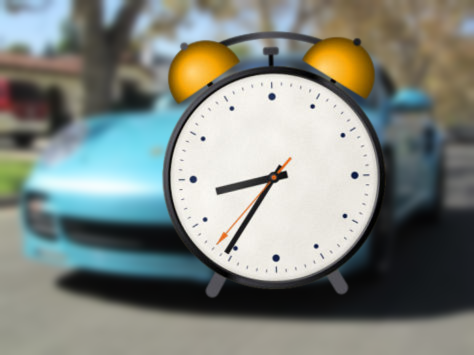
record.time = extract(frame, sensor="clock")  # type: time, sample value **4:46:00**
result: **8:35:37**
